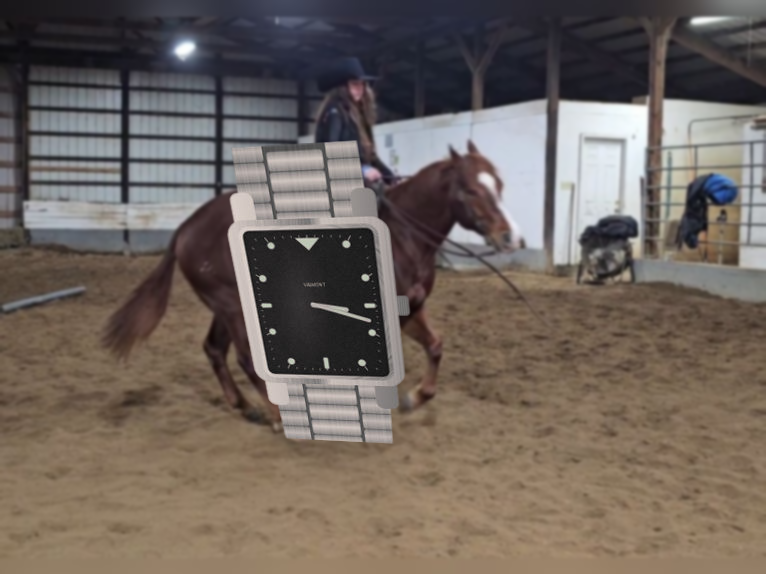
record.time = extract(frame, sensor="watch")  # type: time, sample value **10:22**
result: **3:18**
